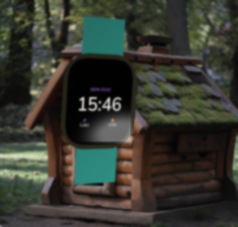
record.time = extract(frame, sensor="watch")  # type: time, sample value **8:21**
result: **15:46**
